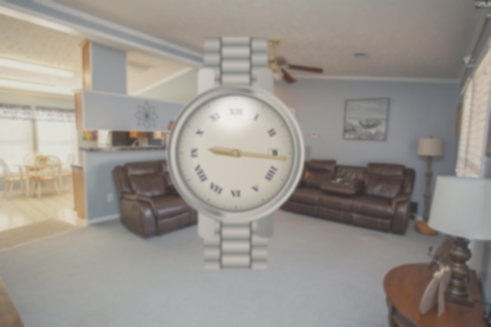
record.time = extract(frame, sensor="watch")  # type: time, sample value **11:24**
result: **9:16**
